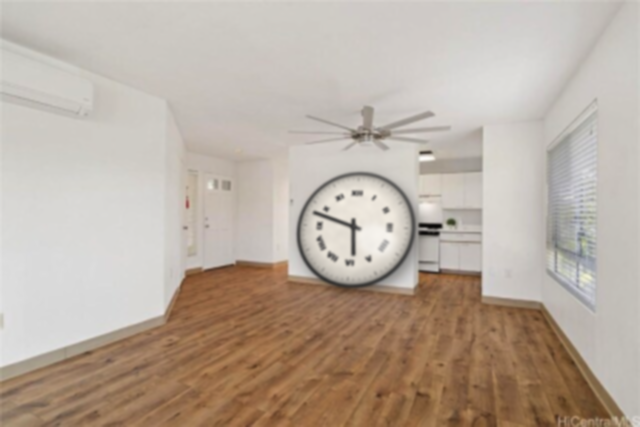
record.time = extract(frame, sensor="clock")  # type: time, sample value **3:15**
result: **5:48**
